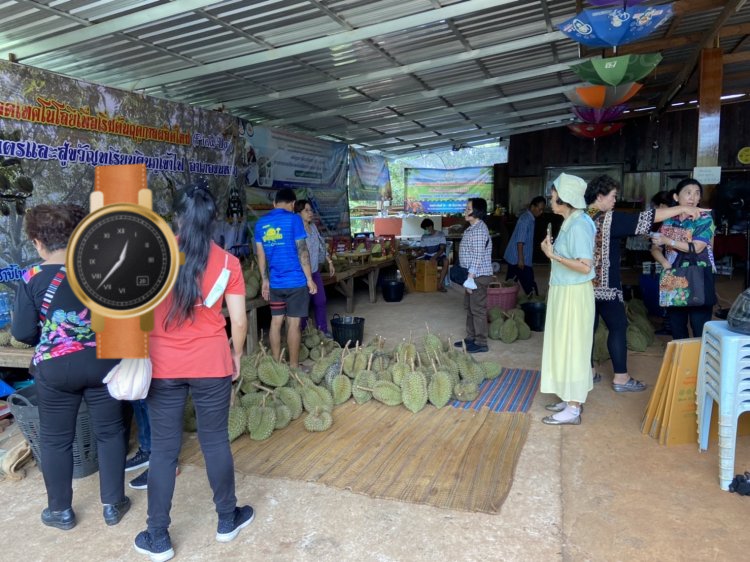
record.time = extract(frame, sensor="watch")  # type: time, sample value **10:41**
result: **12:37**
